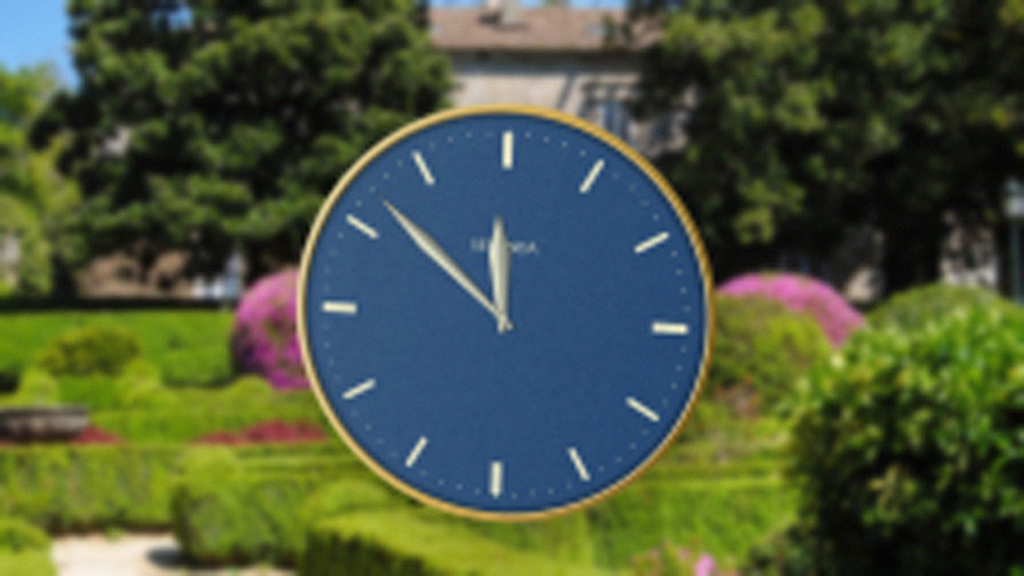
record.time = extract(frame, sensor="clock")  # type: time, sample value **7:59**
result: **11:52**
